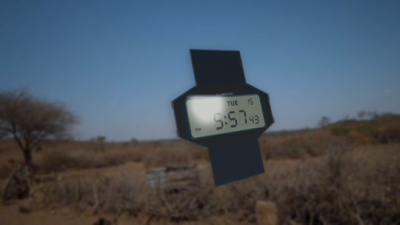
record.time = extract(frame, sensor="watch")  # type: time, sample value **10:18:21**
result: **5:57:43**
